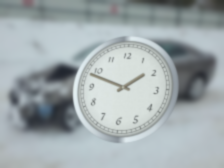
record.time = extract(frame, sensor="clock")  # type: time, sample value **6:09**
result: **1:48**
